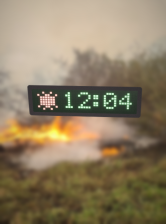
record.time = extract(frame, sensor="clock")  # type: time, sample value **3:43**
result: **12:04**
